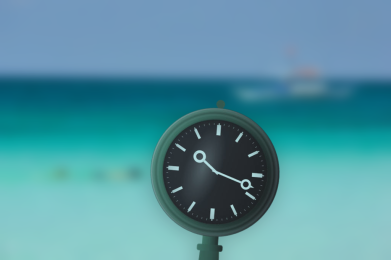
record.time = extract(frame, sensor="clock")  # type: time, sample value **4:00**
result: **10:18**
